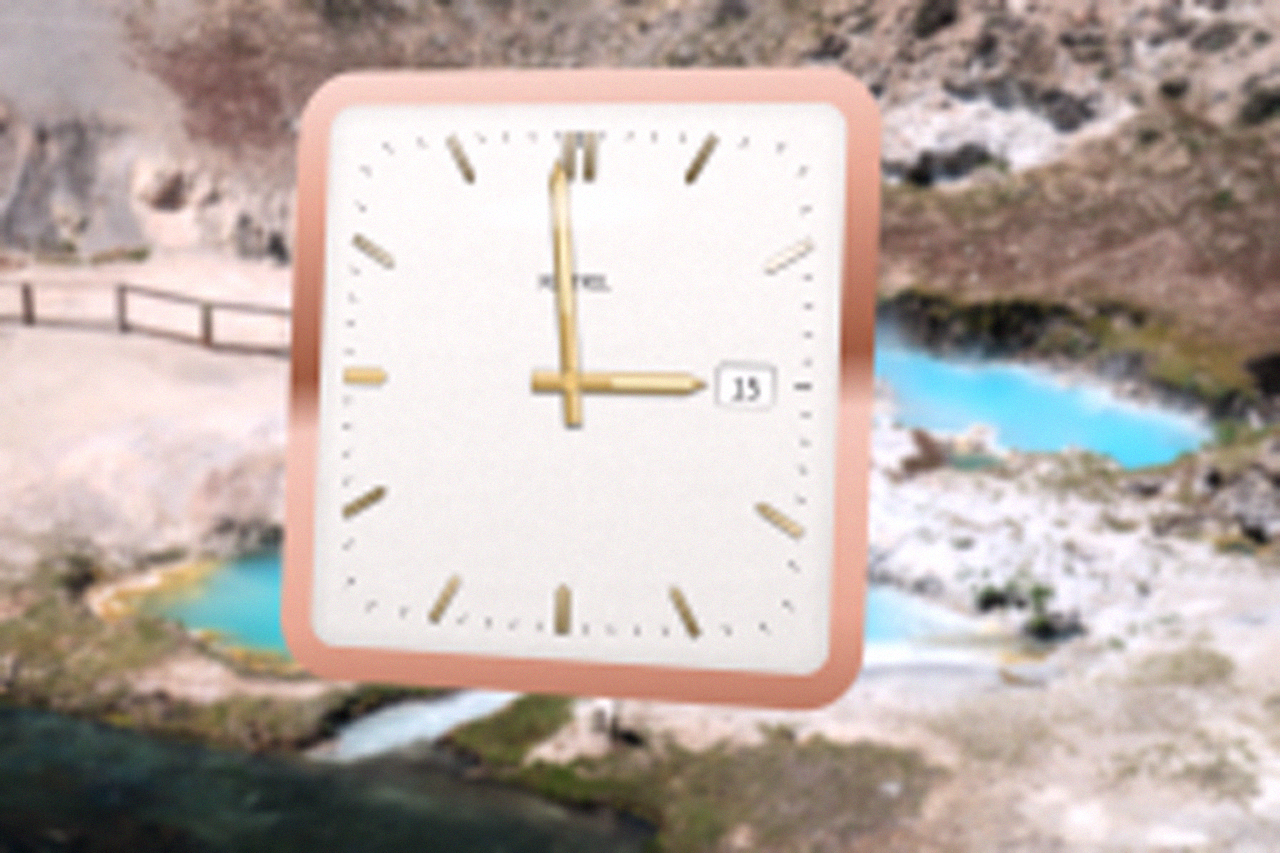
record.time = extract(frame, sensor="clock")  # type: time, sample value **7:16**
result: **2:59**
